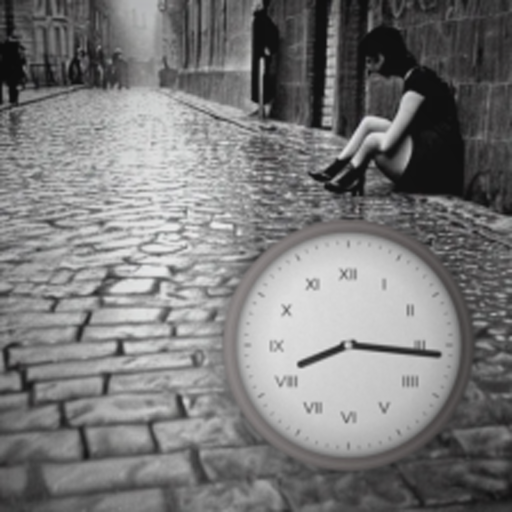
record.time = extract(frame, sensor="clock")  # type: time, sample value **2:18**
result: **8:16**
